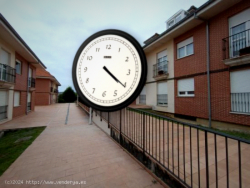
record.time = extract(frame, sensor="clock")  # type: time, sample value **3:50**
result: **4:21**
